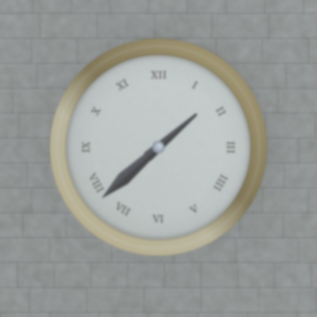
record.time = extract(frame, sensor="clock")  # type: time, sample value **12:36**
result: **1:38**
